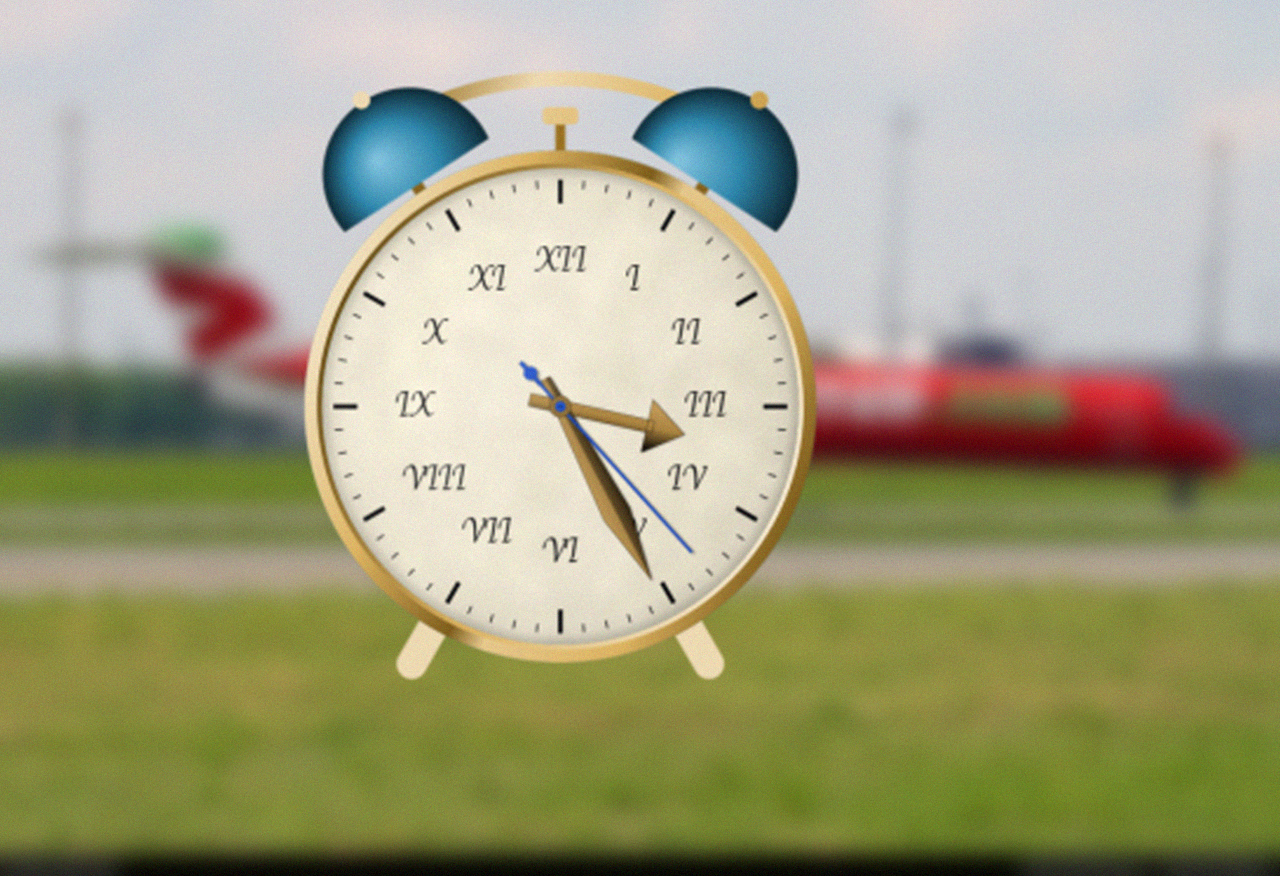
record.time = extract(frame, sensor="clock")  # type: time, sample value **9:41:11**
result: **3:25:23**
